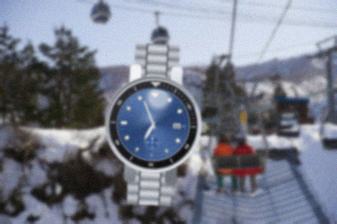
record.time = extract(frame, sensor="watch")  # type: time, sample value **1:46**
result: **6:56**
